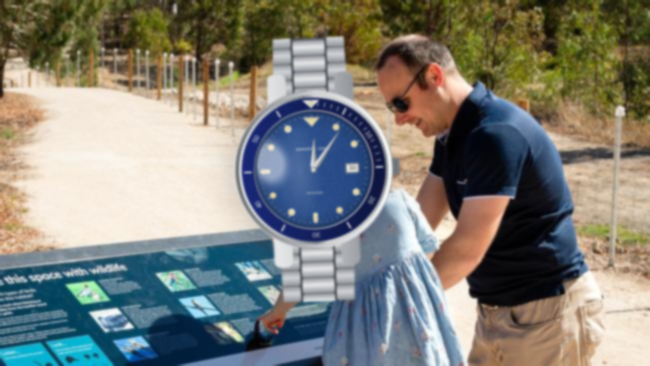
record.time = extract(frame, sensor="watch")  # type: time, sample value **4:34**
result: **12:06**
